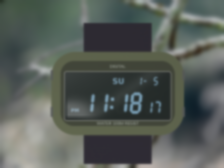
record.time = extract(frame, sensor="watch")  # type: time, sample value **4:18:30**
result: **11:18:17**
